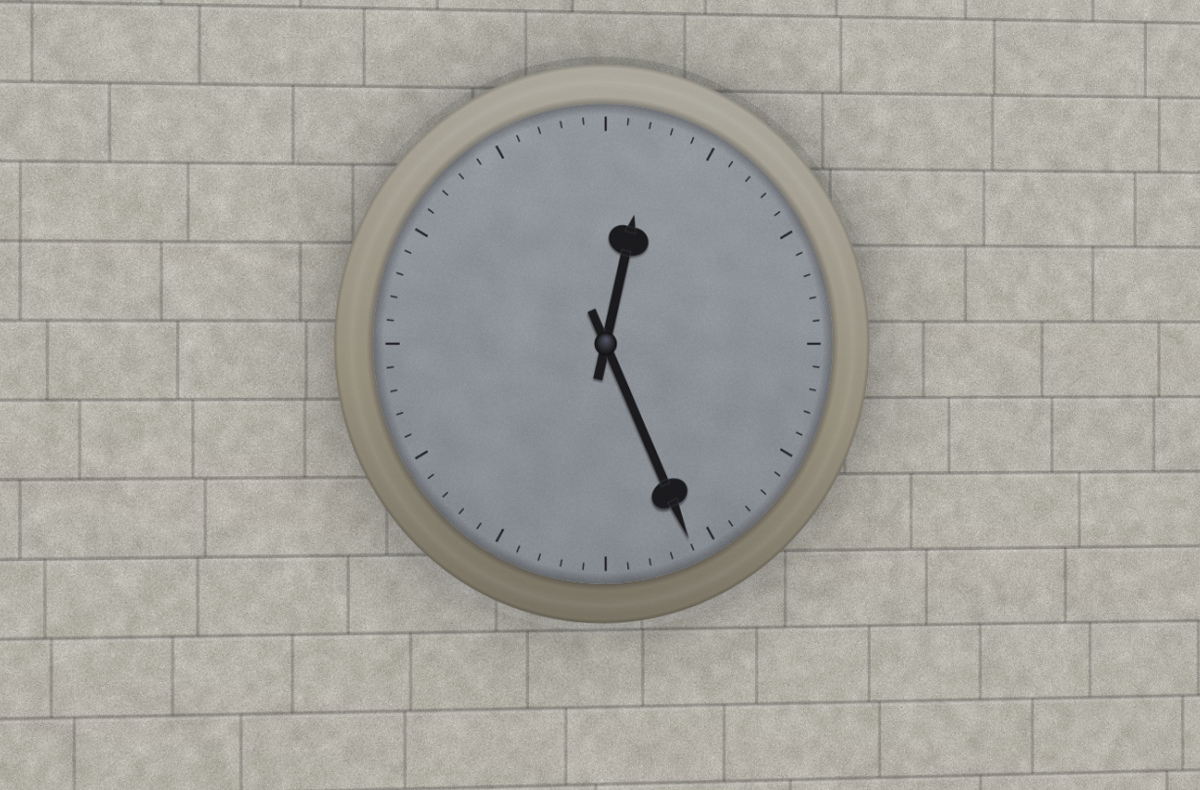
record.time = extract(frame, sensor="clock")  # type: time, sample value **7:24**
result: **12:26**
